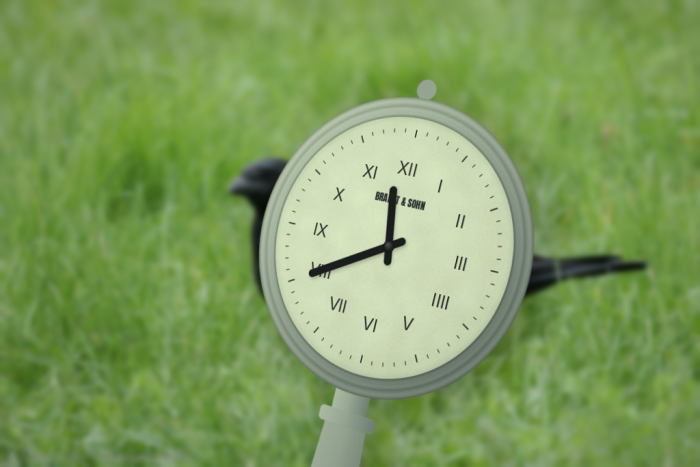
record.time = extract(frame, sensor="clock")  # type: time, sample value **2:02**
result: **11:40**
